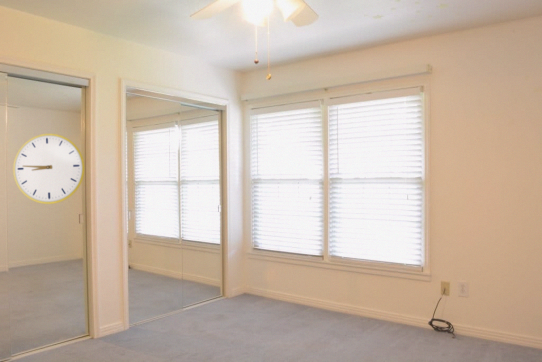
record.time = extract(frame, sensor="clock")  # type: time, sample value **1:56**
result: **8:46**
